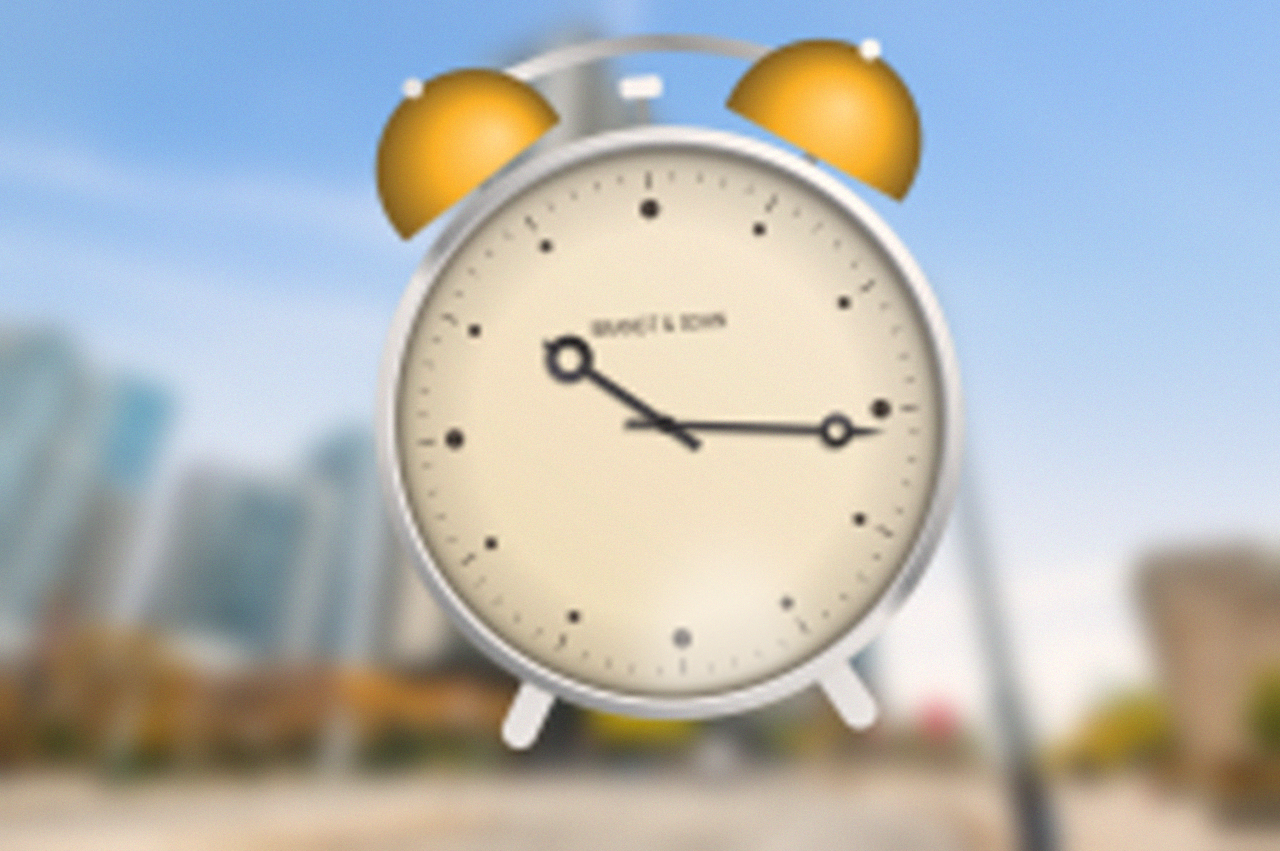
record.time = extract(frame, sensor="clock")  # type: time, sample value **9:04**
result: **10:16**
